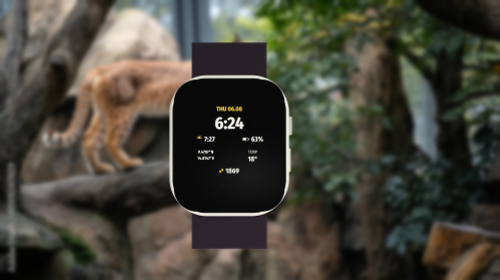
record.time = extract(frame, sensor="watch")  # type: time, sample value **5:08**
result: **6:24**
